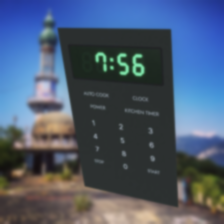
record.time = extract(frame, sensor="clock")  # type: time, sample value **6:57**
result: **7:56**
